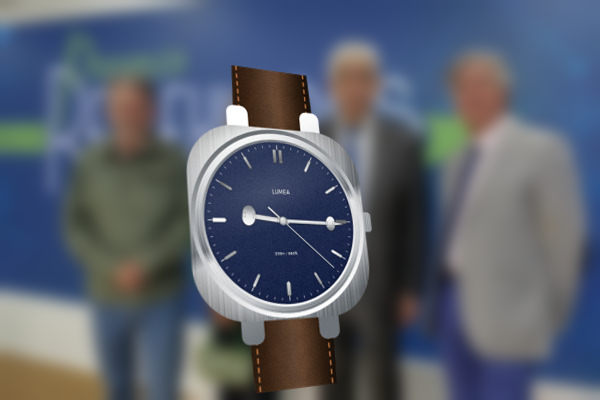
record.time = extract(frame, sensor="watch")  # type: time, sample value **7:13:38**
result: **9:15:22**
